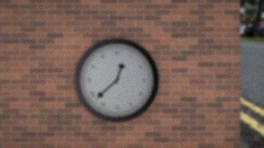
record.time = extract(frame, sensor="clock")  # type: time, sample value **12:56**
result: **12:38**
